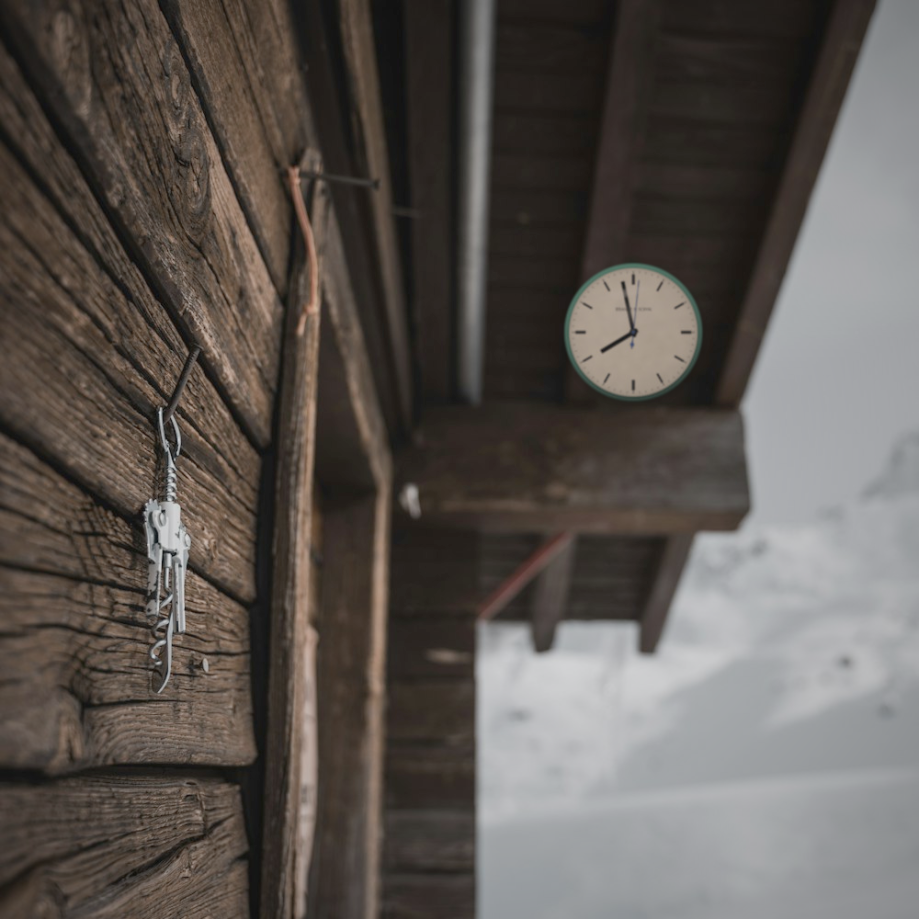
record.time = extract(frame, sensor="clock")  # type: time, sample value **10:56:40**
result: **7:58:01**
